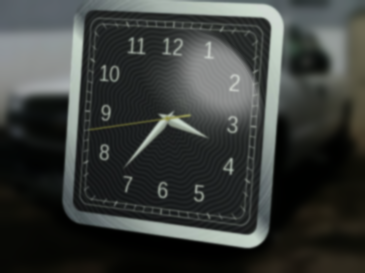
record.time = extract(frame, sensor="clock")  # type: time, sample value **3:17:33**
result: **3:36:43**
